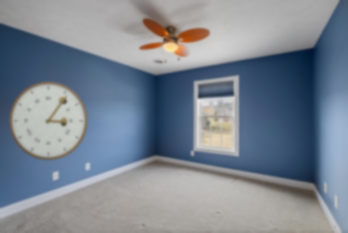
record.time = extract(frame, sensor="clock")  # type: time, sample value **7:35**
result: **3:06**
